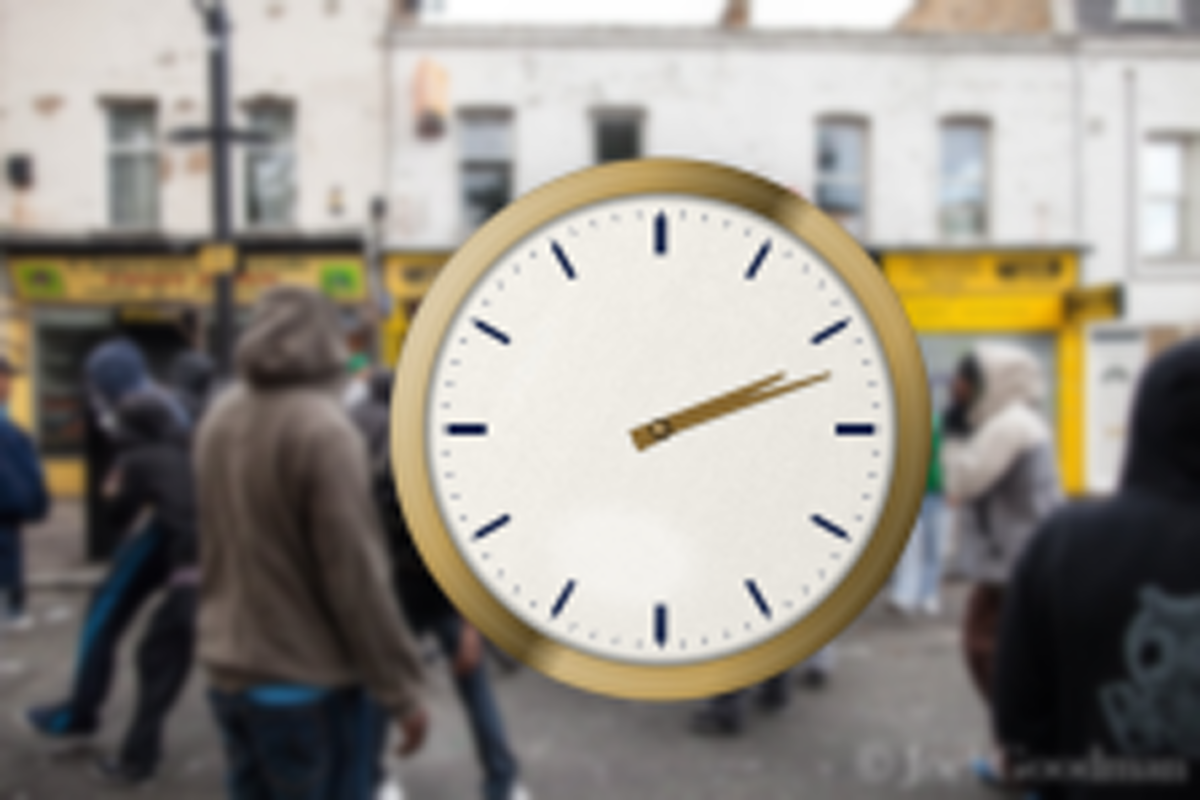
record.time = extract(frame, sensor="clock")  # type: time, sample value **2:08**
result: **2:12**
